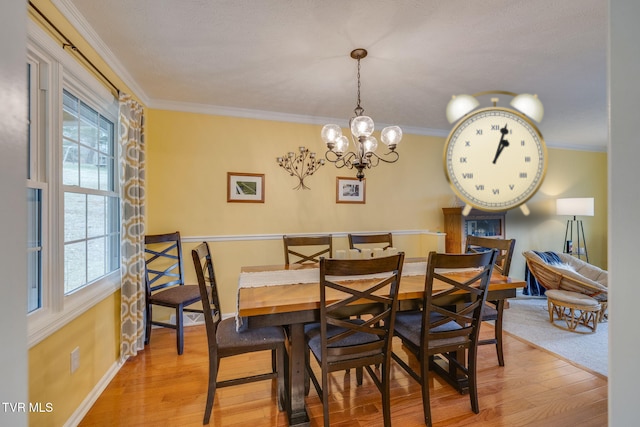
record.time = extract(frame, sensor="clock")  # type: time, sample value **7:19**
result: **1:03**
